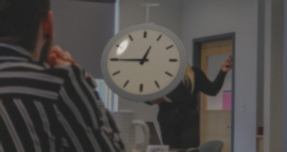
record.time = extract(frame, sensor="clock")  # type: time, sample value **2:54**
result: **12:45**
